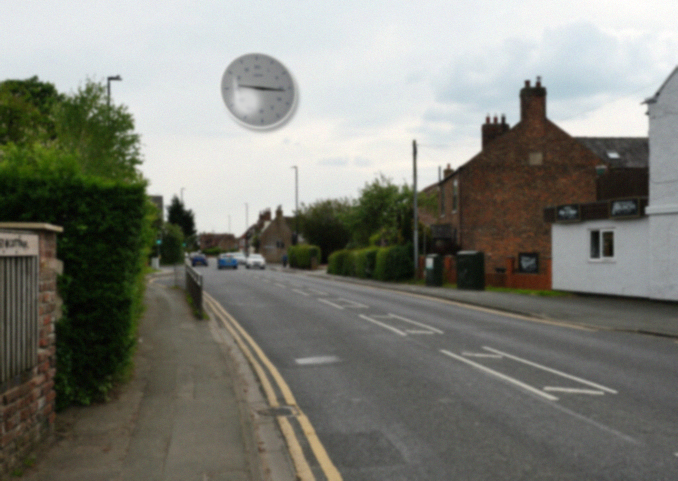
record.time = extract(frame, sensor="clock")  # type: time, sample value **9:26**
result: **9:16**
